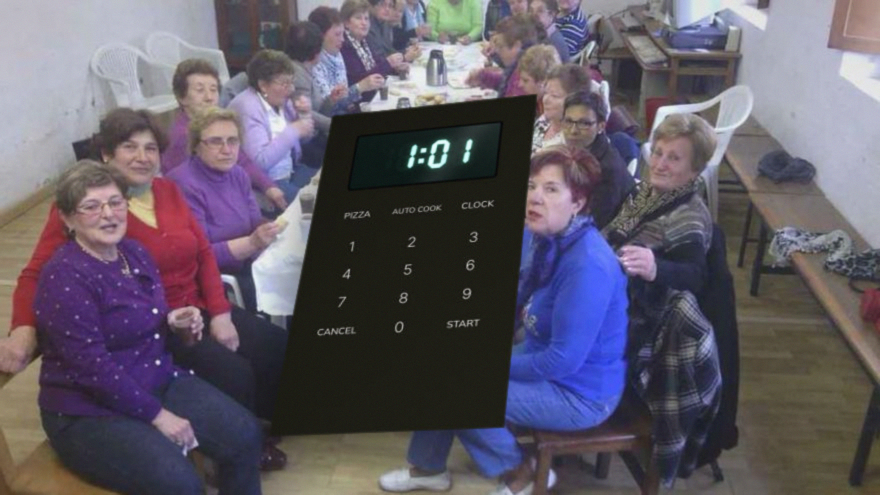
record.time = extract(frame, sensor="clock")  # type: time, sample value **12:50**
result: **1:01**
